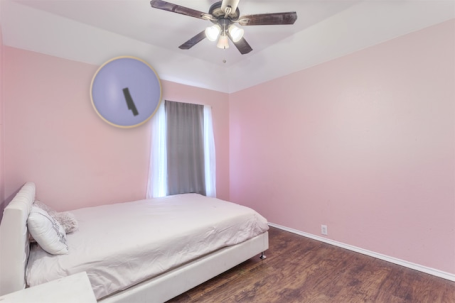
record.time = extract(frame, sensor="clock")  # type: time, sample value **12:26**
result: **5:26**
